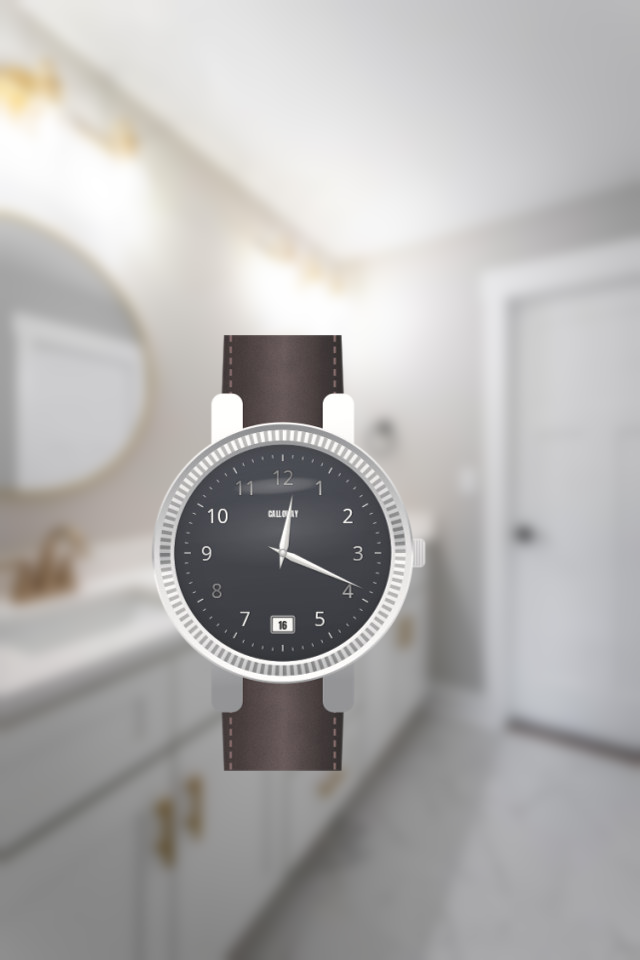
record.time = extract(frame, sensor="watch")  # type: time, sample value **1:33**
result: **12:19**
